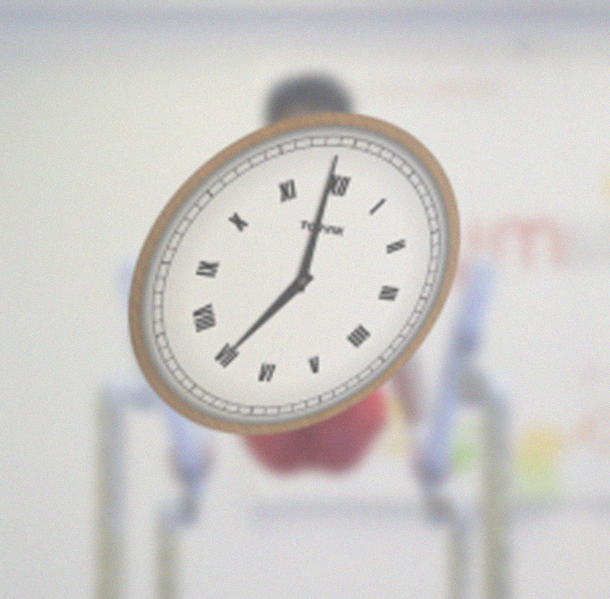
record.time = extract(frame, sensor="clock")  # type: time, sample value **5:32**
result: **6:59**
